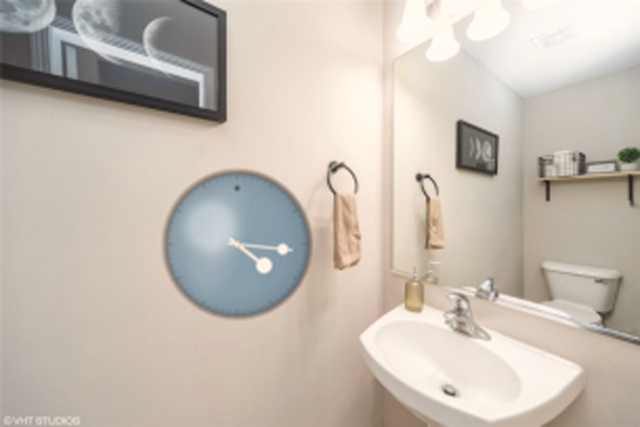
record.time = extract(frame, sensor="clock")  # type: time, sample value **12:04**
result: **4:16**
